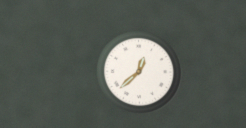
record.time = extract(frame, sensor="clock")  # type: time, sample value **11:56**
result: **12:38**
